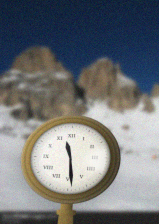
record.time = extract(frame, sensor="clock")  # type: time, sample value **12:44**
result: **11:29**
